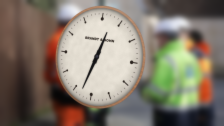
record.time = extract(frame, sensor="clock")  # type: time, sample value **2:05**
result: **12:33**
